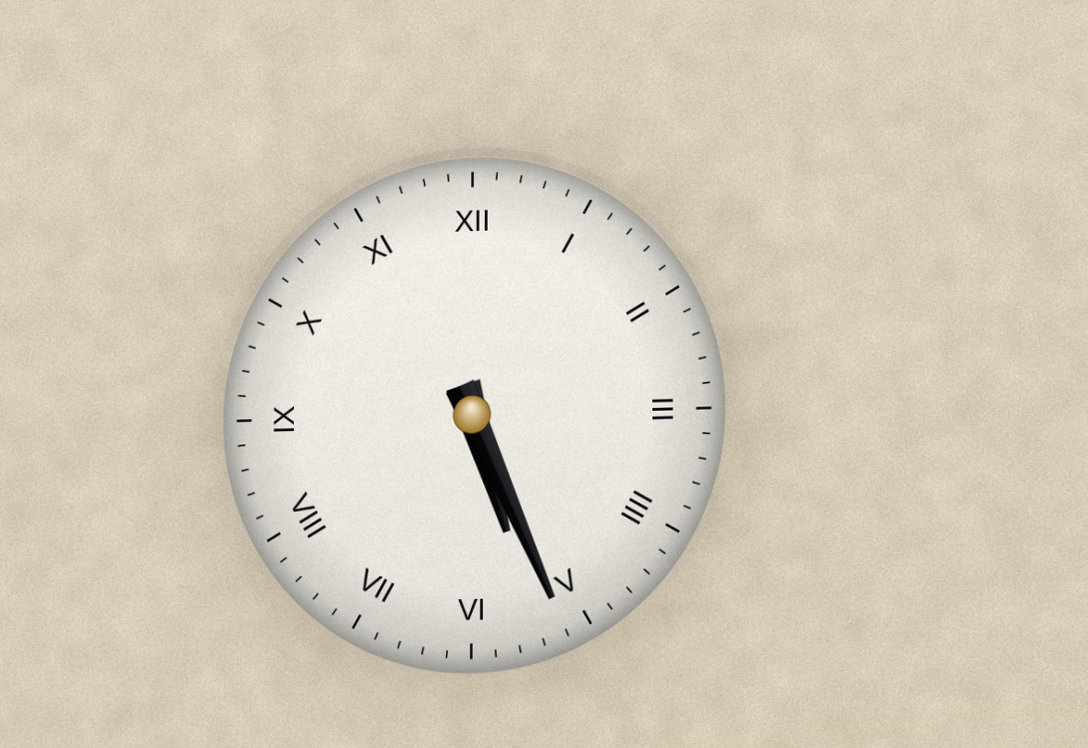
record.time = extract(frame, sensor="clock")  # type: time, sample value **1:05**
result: **5:26**
